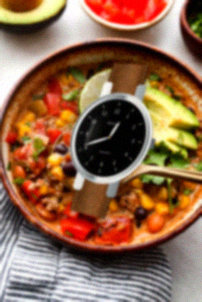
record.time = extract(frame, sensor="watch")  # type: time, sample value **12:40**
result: **12:41**
